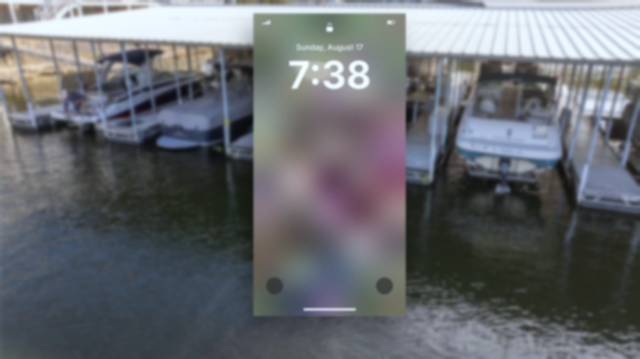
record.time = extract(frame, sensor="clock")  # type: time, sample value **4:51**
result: **7:38**
